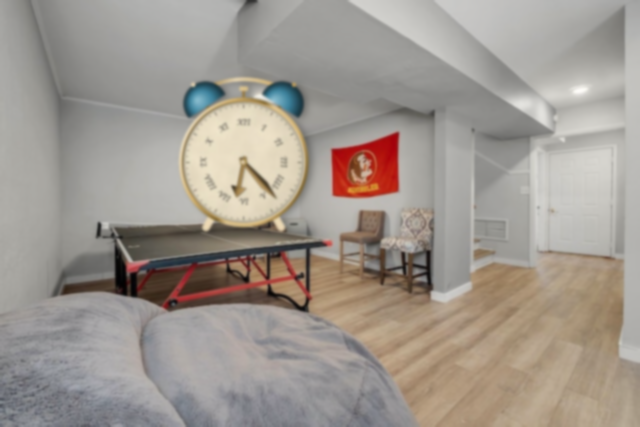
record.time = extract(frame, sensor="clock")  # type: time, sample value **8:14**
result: **6:23**
